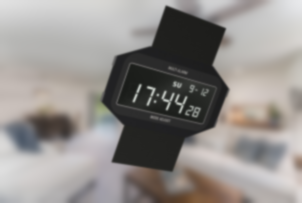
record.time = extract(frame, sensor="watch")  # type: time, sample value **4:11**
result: **17:44**
